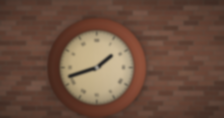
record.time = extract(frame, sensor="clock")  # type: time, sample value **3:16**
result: **1:42**
